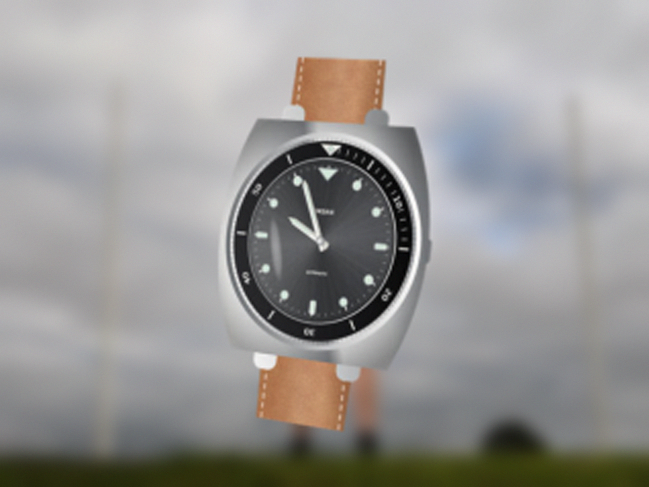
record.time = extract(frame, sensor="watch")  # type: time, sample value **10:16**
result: **9:56**
